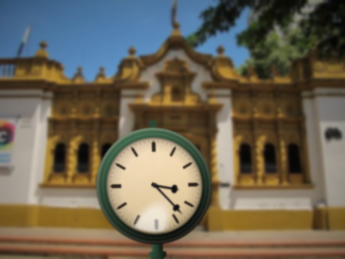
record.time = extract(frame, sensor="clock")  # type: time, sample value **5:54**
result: **3:23**
